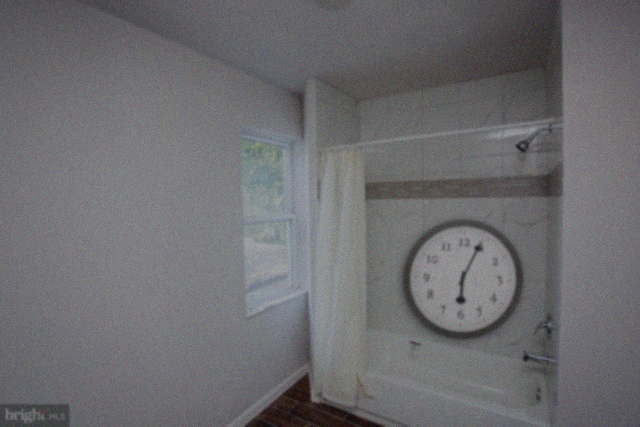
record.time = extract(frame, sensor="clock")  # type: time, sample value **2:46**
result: **6:04**
